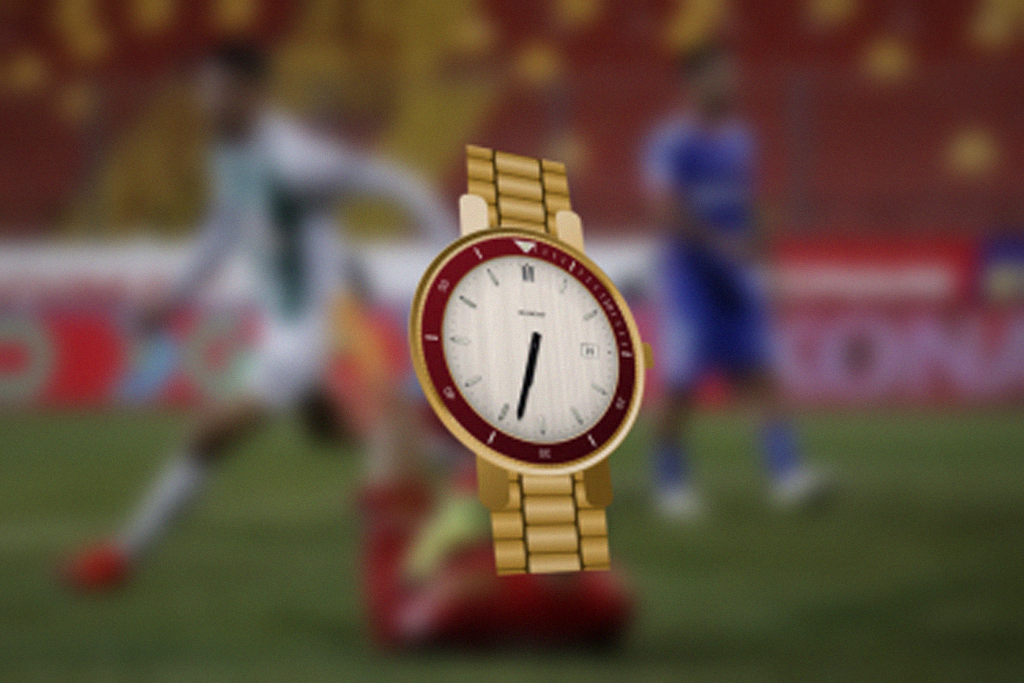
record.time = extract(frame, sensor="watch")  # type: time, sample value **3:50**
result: **6:33**
